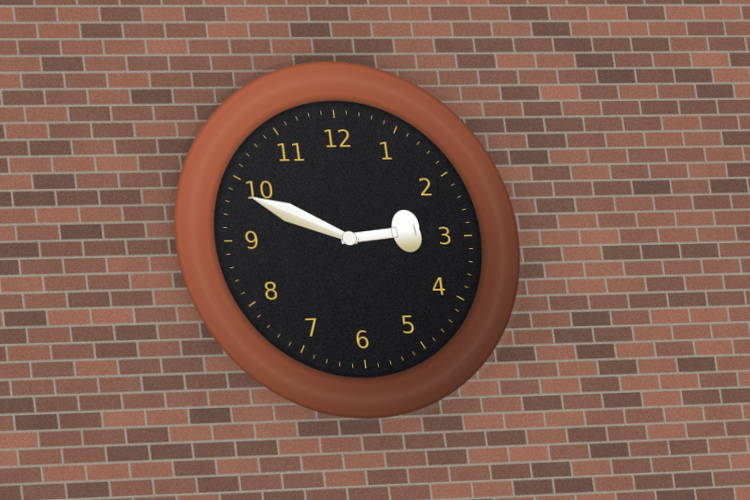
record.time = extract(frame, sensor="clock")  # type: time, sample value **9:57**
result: **2:49**
